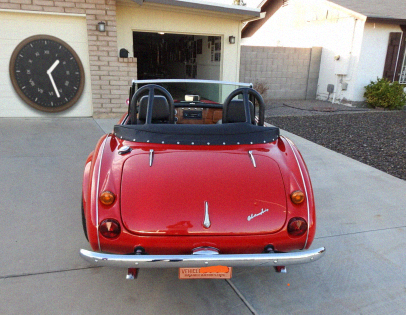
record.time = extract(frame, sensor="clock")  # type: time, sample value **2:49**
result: **1:27**
